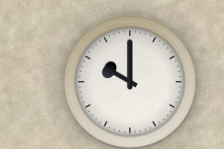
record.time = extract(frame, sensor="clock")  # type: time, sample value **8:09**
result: **10:00**
